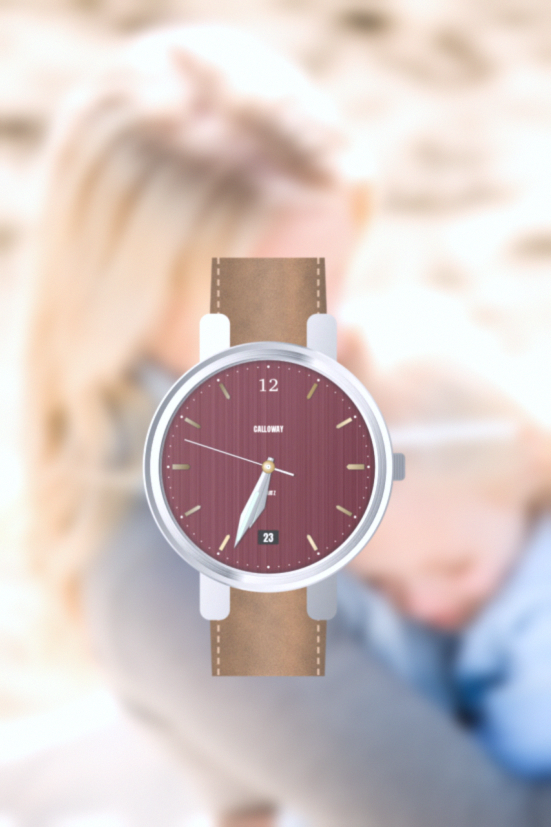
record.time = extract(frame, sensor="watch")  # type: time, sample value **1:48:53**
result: **6:33:48**
